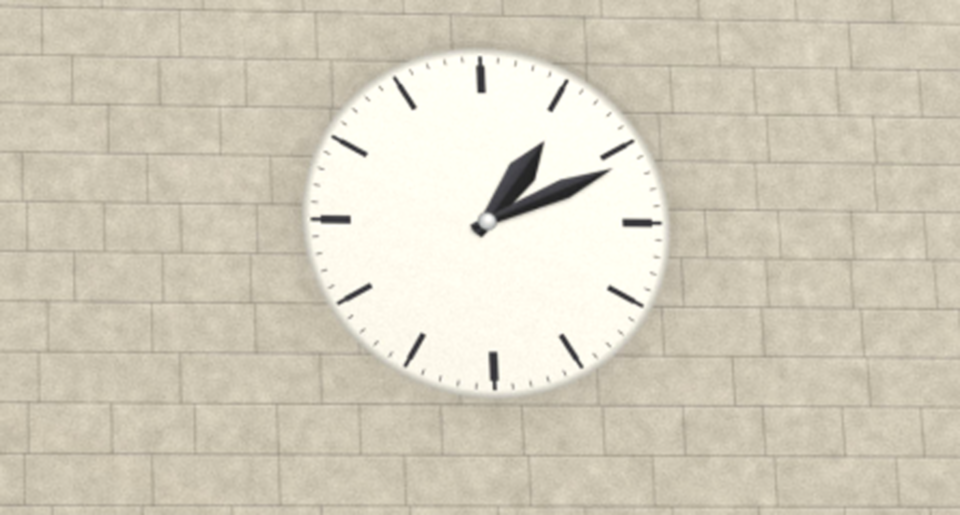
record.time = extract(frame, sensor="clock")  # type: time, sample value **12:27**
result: **1:11**
